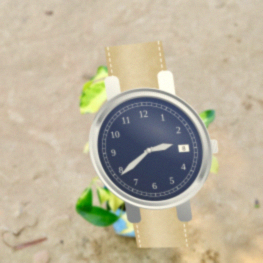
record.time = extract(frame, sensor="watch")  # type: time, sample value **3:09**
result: **2:39**
